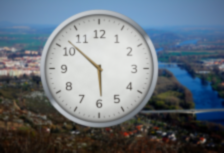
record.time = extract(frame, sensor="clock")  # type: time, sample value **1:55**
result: **5:52**
